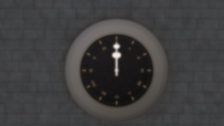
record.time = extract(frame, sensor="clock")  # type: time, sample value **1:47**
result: **12:00**
